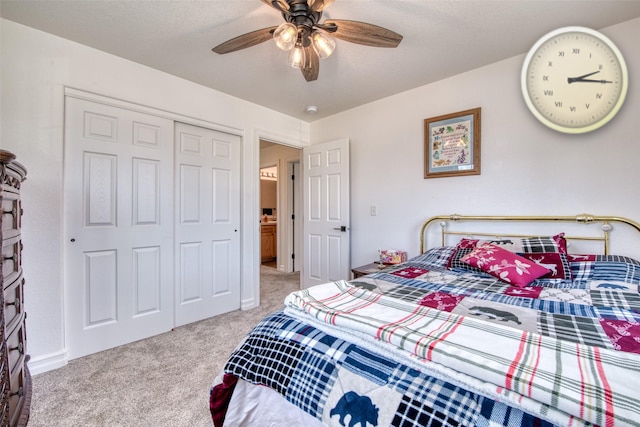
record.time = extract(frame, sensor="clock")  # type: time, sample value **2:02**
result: **2:15**
